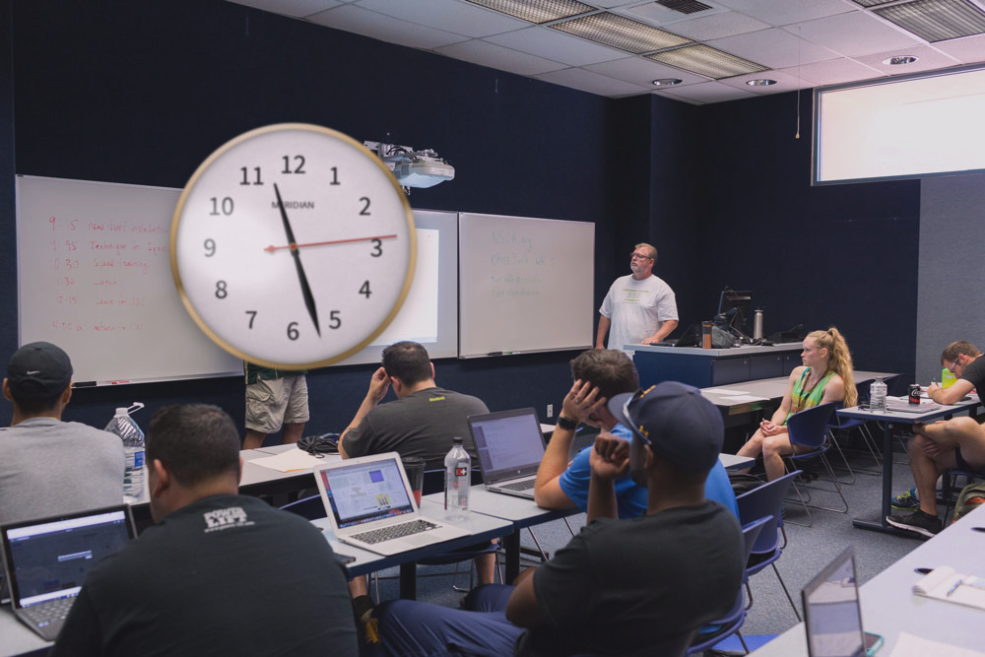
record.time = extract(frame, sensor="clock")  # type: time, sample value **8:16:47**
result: **11:27:14**
